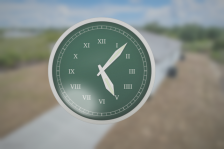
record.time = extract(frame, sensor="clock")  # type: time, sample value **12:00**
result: **5:07**
